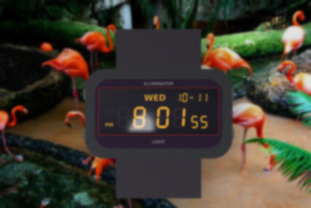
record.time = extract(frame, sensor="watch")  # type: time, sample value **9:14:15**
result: **8:01:55**
